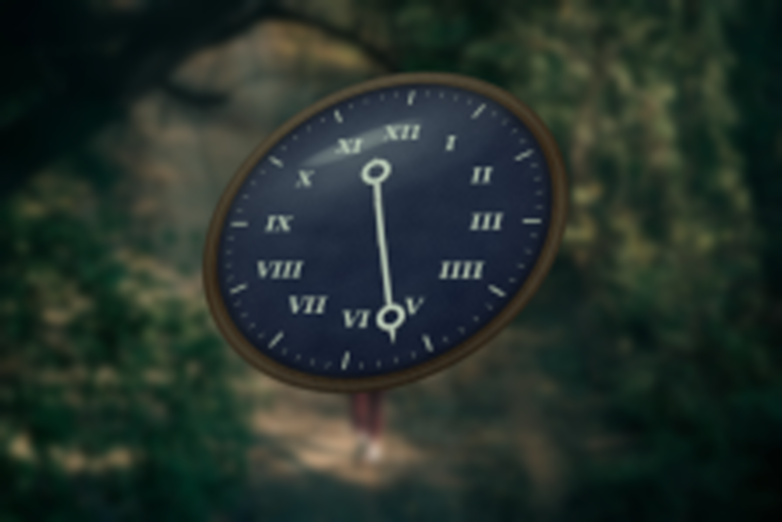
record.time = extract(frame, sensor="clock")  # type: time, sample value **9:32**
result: **11:27**
